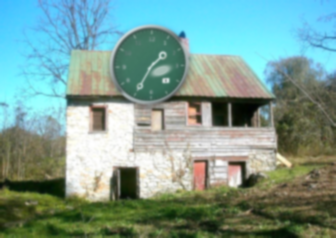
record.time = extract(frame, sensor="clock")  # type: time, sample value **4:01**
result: **1:35**
